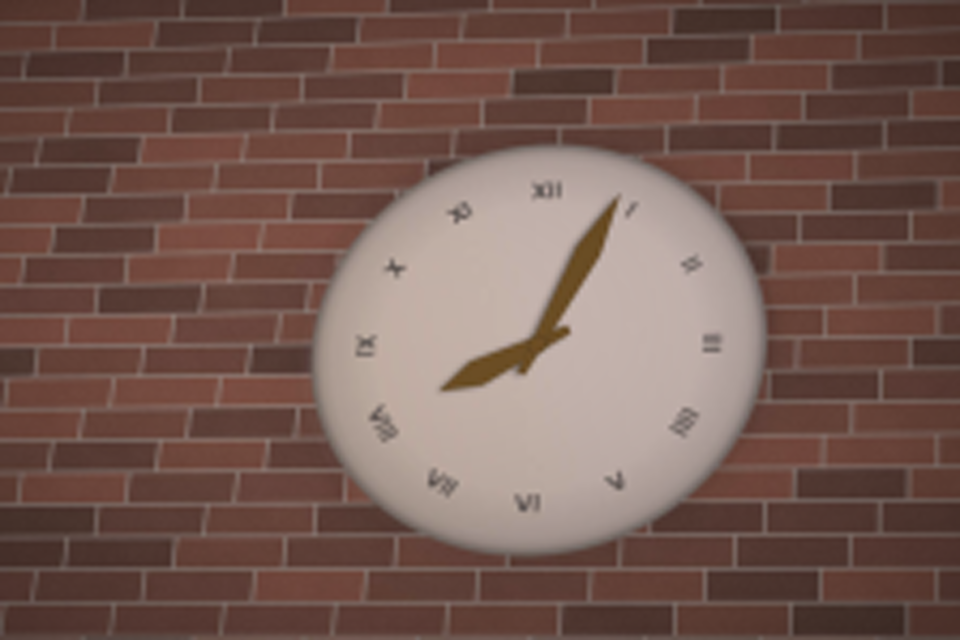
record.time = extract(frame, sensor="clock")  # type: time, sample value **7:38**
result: **8:04**
